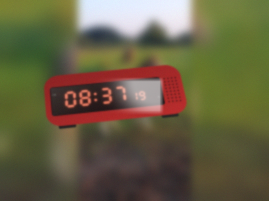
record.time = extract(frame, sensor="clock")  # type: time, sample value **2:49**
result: **8:37**
